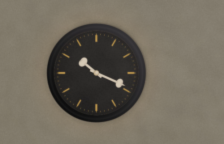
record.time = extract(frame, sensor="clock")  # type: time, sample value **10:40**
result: **10:19**
